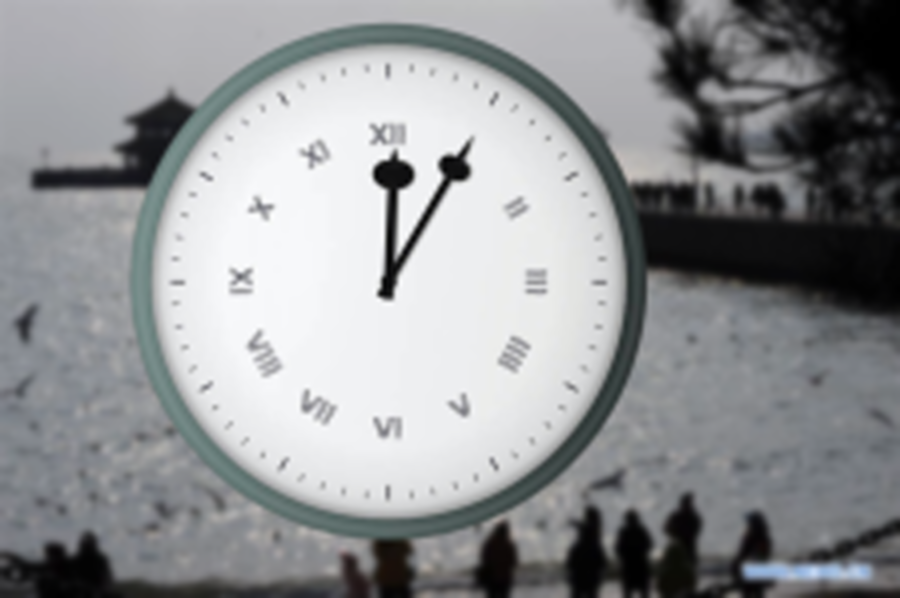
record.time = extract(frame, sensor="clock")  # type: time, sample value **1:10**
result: **12:05**
